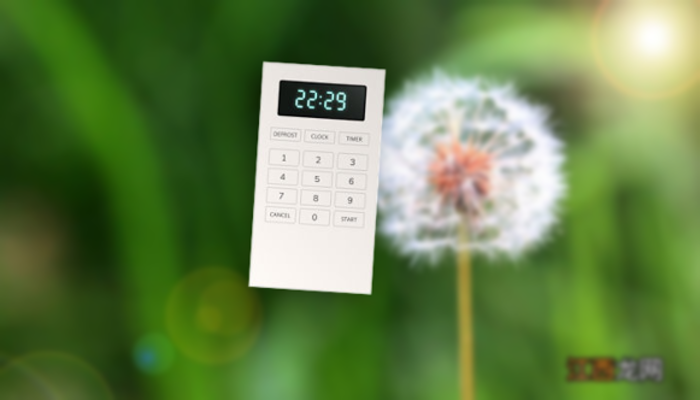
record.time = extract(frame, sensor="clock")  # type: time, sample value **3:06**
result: **22:29**
